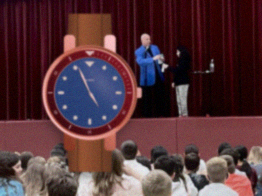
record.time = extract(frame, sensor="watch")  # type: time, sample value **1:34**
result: **4:56**
